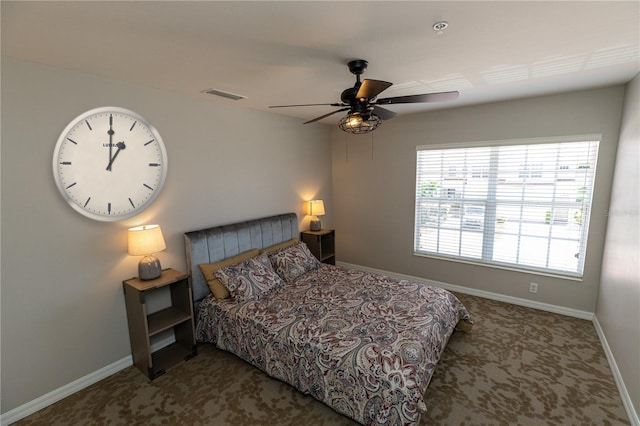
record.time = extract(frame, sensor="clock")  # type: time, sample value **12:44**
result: **1:00**
